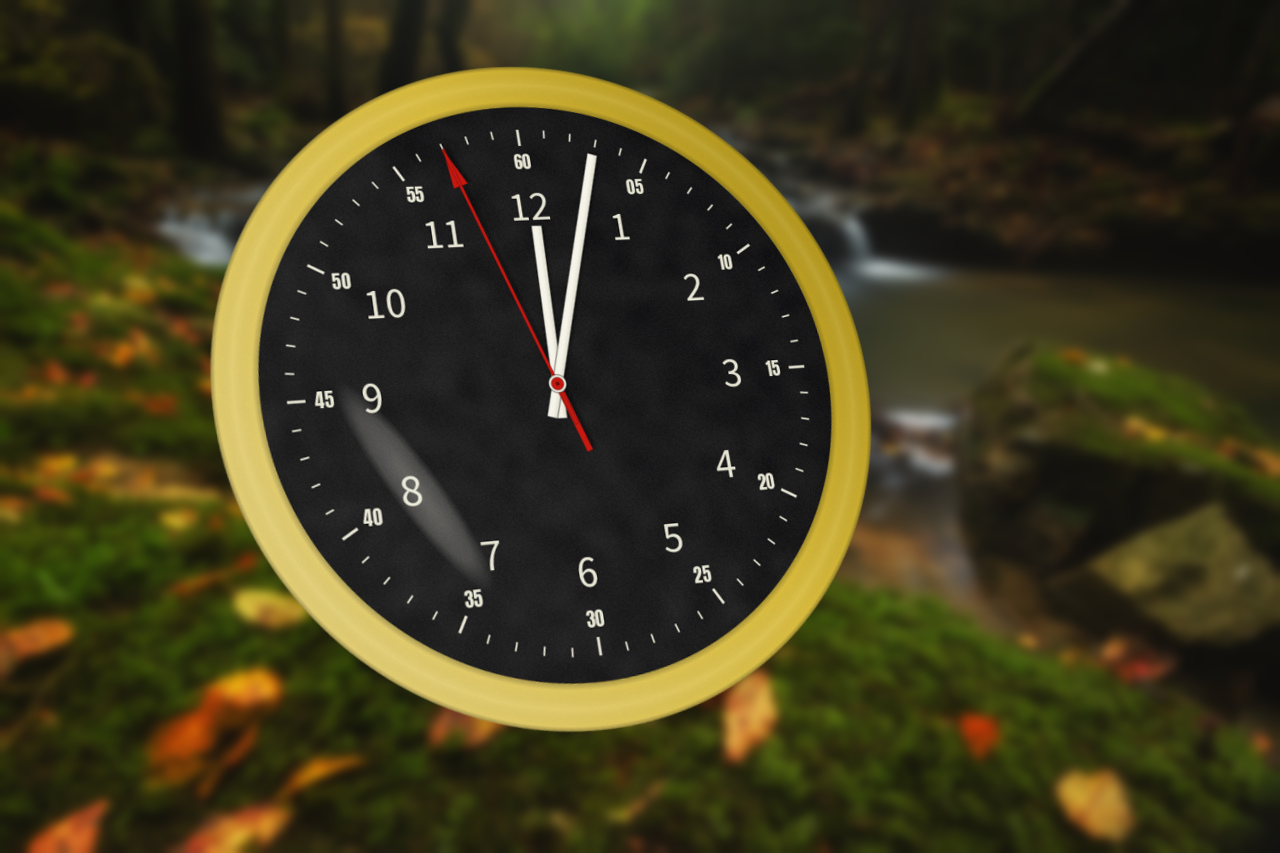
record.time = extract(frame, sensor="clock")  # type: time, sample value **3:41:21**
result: **12:02:57**
